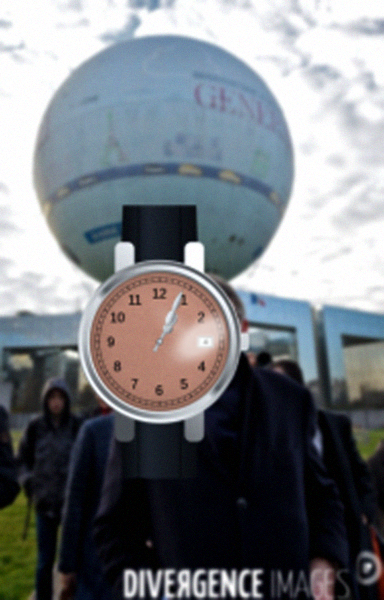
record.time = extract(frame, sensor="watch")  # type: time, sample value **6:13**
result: **1:04**
